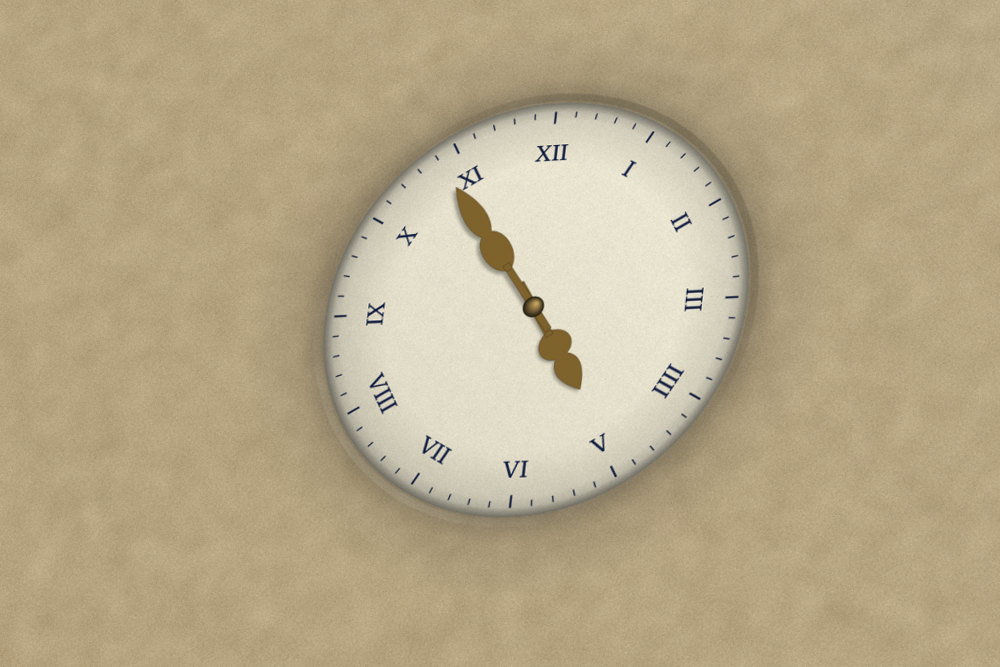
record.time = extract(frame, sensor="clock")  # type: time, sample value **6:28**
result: **4:54**
